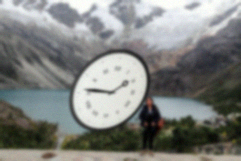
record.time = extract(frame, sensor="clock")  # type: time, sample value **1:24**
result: **1:46**
